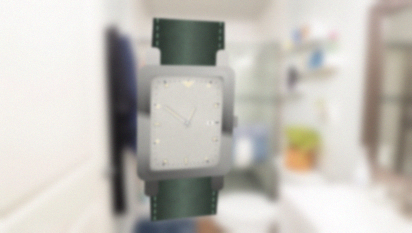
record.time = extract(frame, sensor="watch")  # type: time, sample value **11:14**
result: **12:51**
